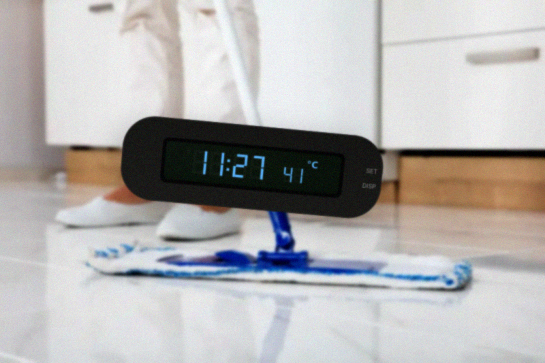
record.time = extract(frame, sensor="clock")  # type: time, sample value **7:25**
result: **11:27**
